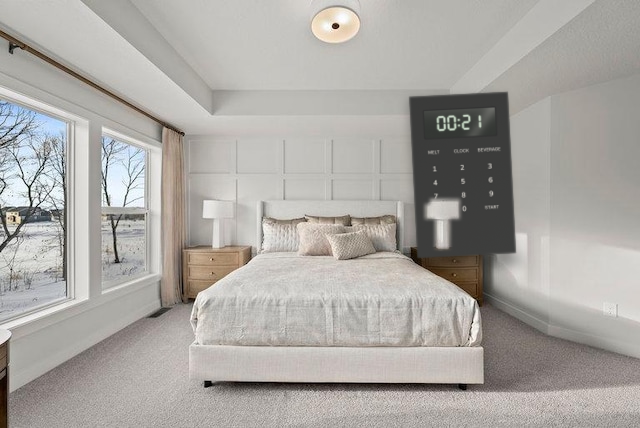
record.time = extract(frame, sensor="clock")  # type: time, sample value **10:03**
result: **0:21**
